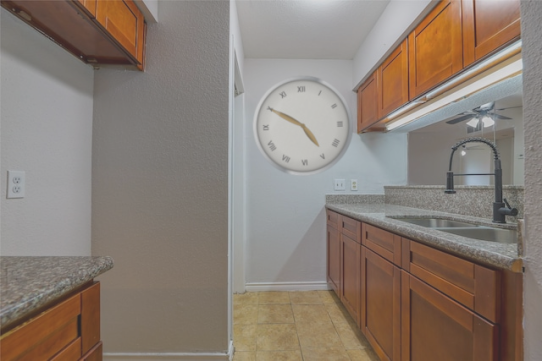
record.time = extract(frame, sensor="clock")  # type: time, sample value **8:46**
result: **4:50**
